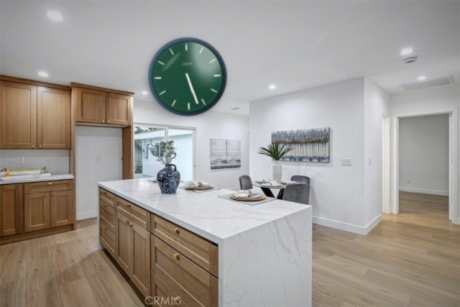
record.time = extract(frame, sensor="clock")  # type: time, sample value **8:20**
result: **5:27**
